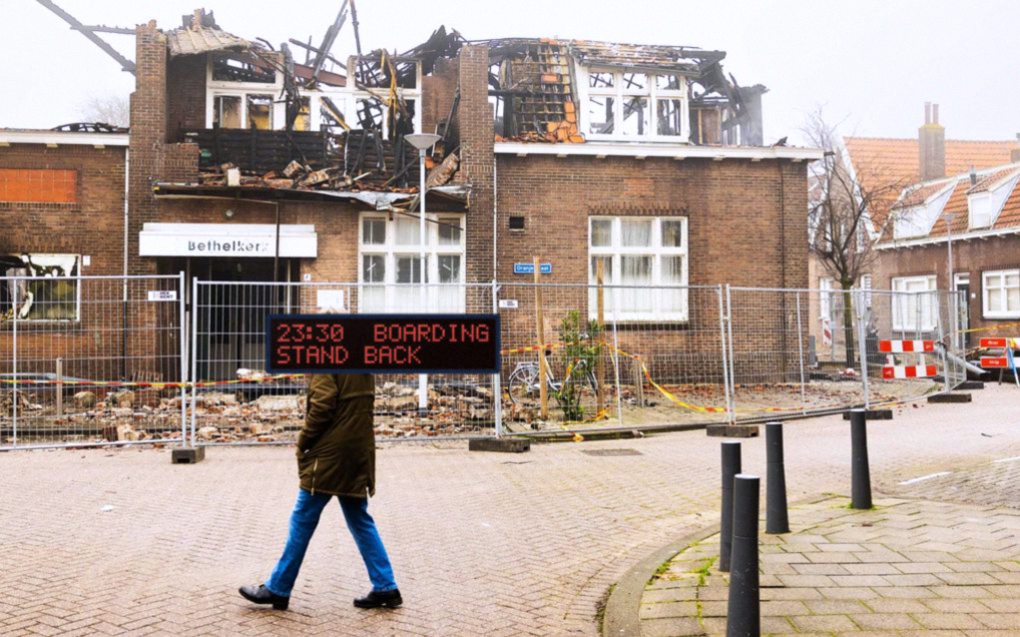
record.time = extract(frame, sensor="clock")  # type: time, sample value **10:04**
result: **23:30**
